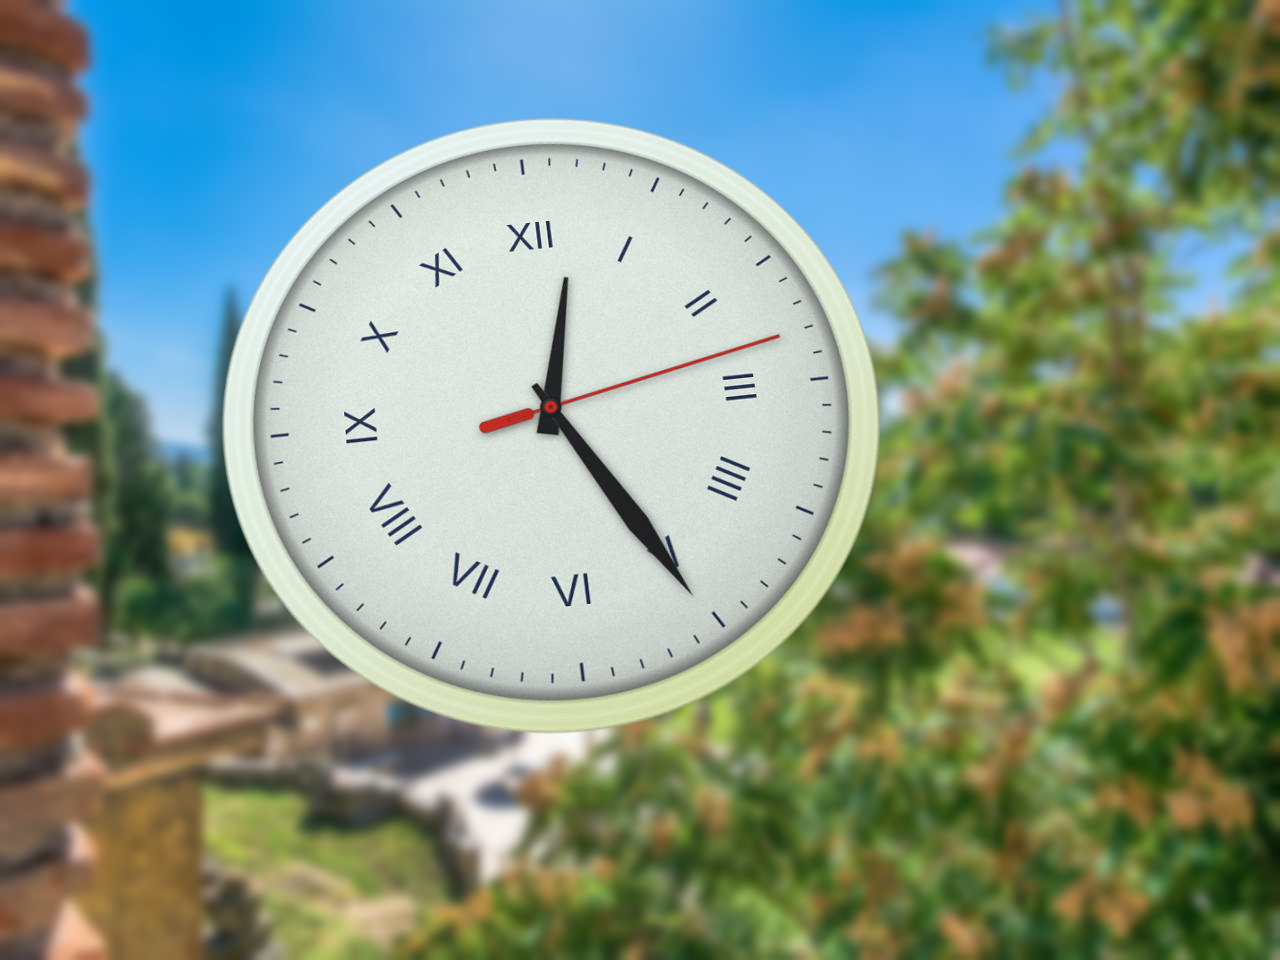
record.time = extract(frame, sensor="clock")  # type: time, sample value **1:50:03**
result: **12:25:13**
